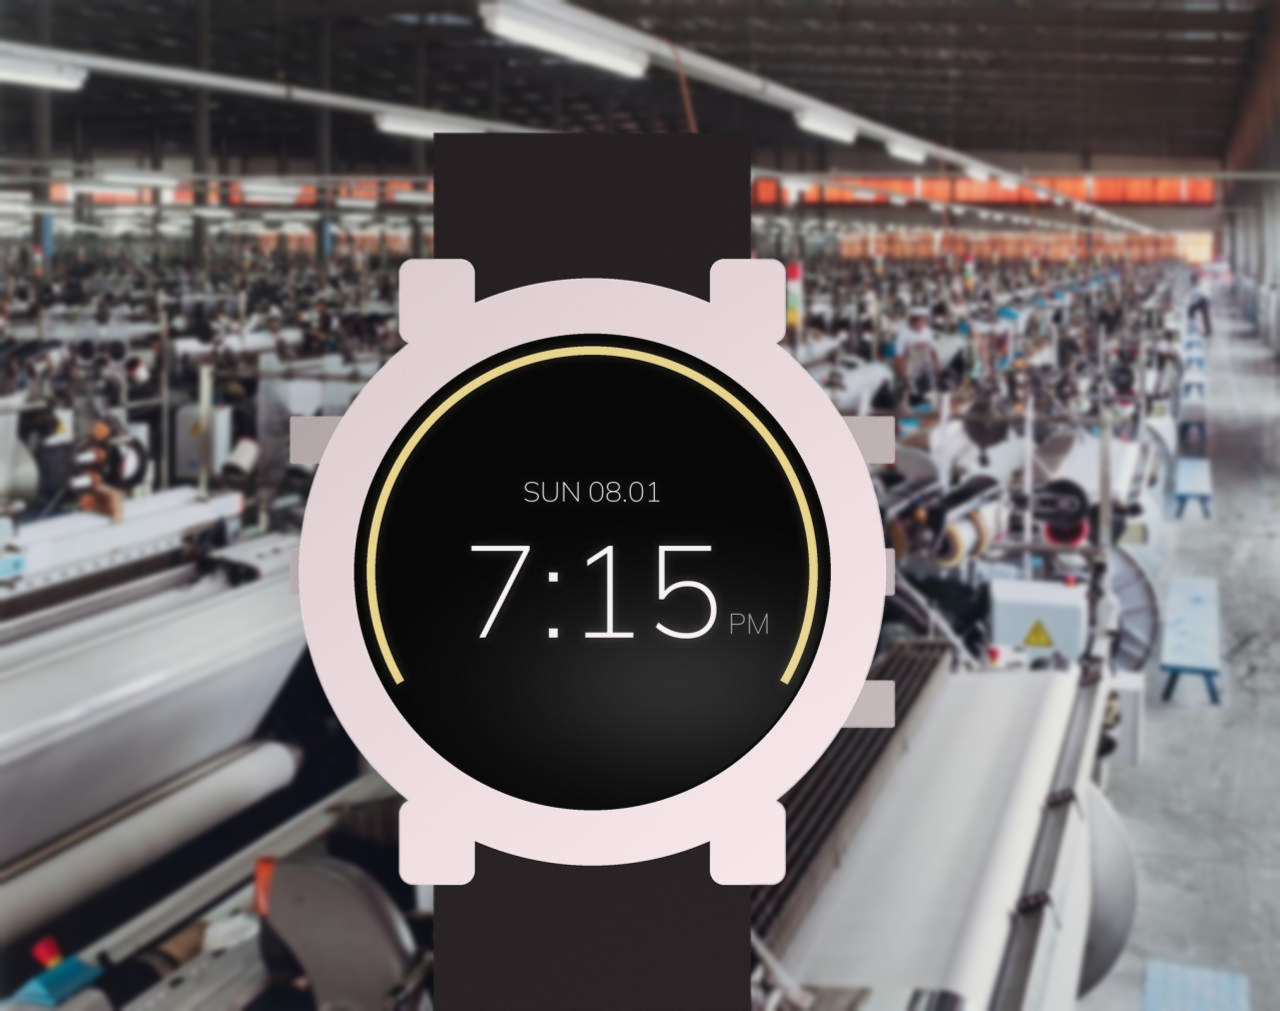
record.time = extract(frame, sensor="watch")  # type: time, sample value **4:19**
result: **7:15**
